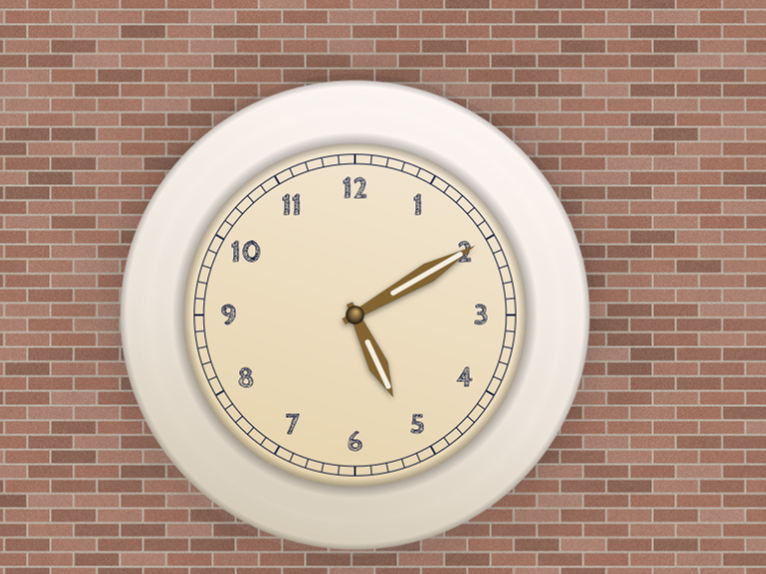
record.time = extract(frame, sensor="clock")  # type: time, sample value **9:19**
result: **5:10**
